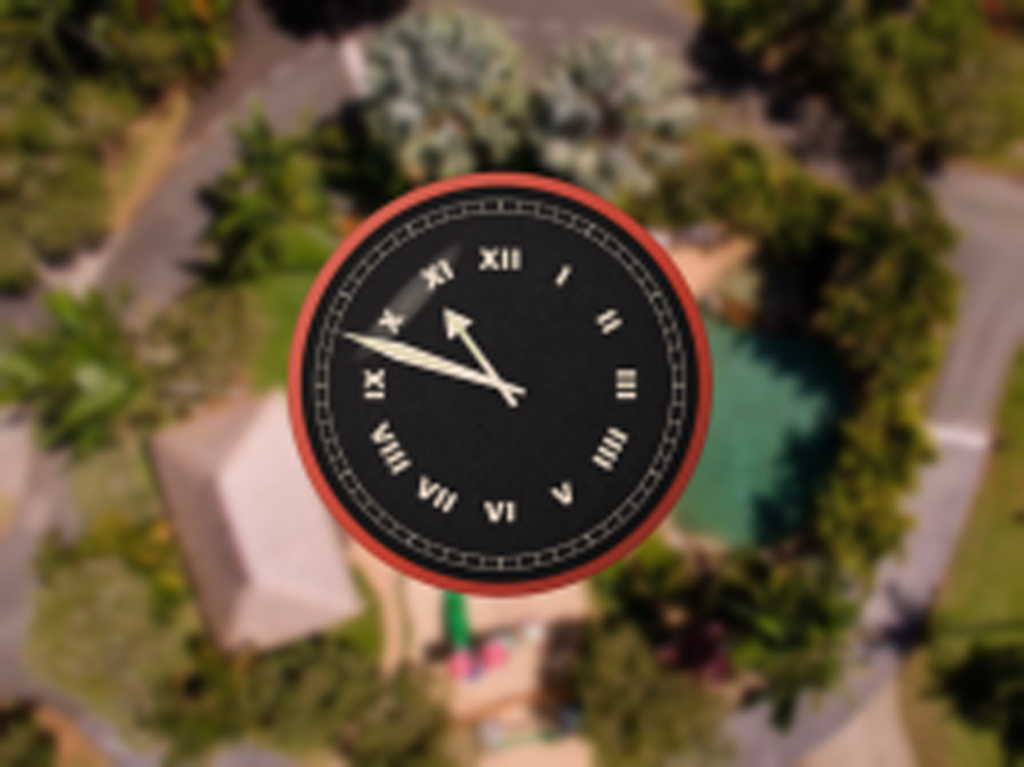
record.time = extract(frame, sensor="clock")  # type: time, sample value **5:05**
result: **10:48**
